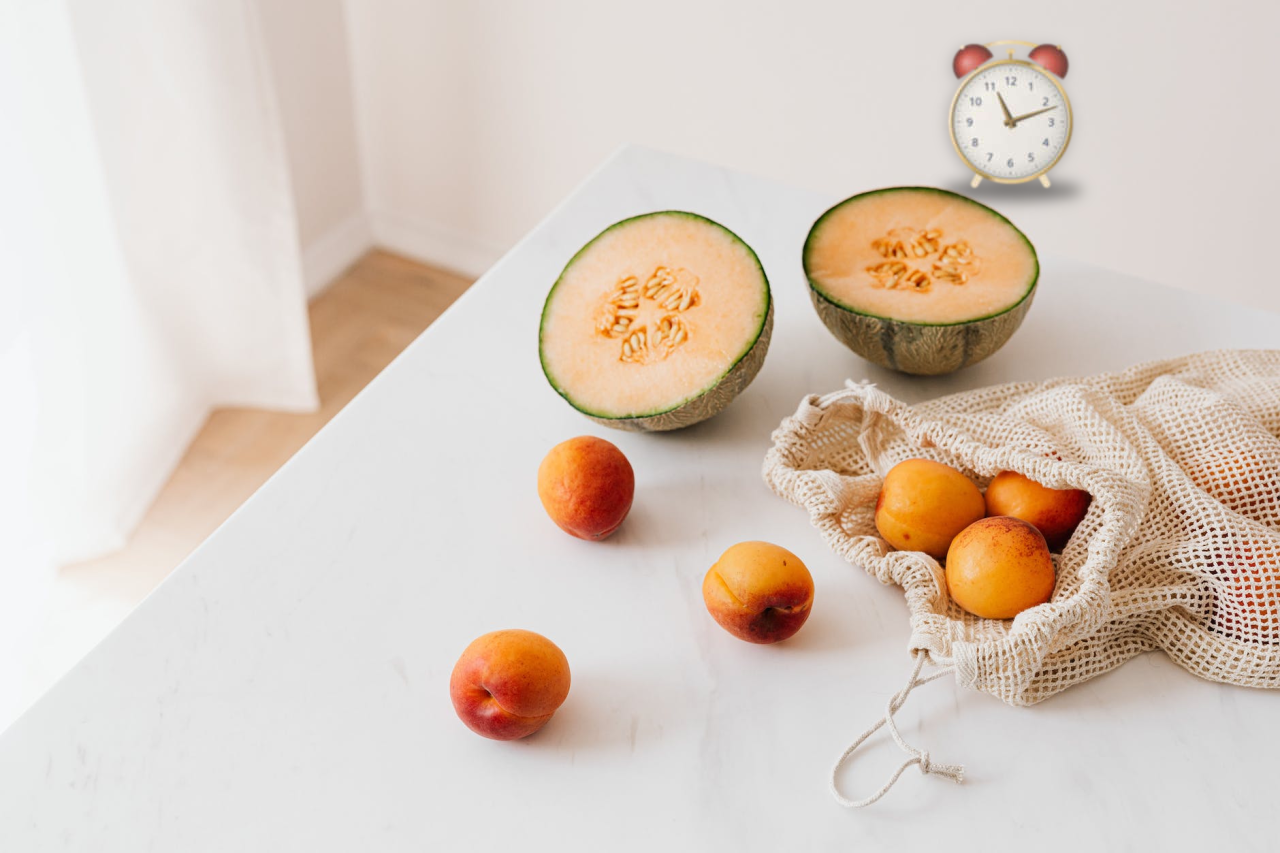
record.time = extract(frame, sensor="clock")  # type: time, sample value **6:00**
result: **11:12**
